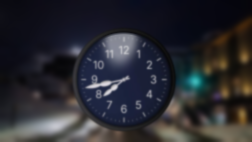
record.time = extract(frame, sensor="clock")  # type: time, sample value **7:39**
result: **7:43**
